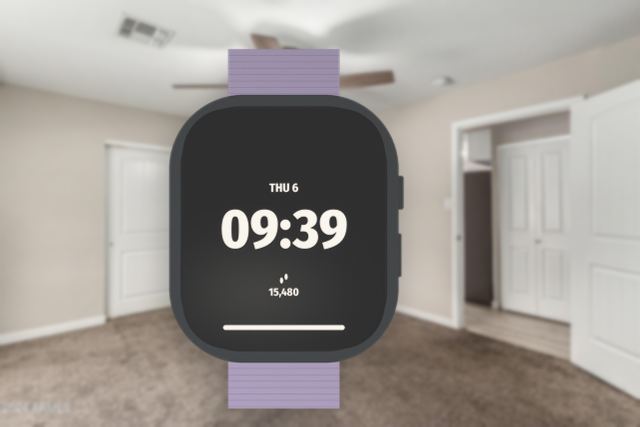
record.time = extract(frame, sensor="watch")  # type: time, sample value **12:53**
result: **9:39**
